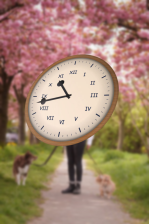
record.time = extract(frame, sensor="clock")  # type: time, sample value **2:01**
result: **10:43**
